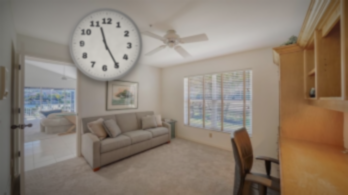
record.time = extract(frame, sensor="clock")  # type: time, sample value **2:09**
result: **11:25**
